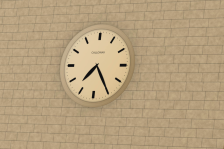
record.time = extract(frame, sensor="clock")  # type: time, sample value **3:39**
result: **7:25**
